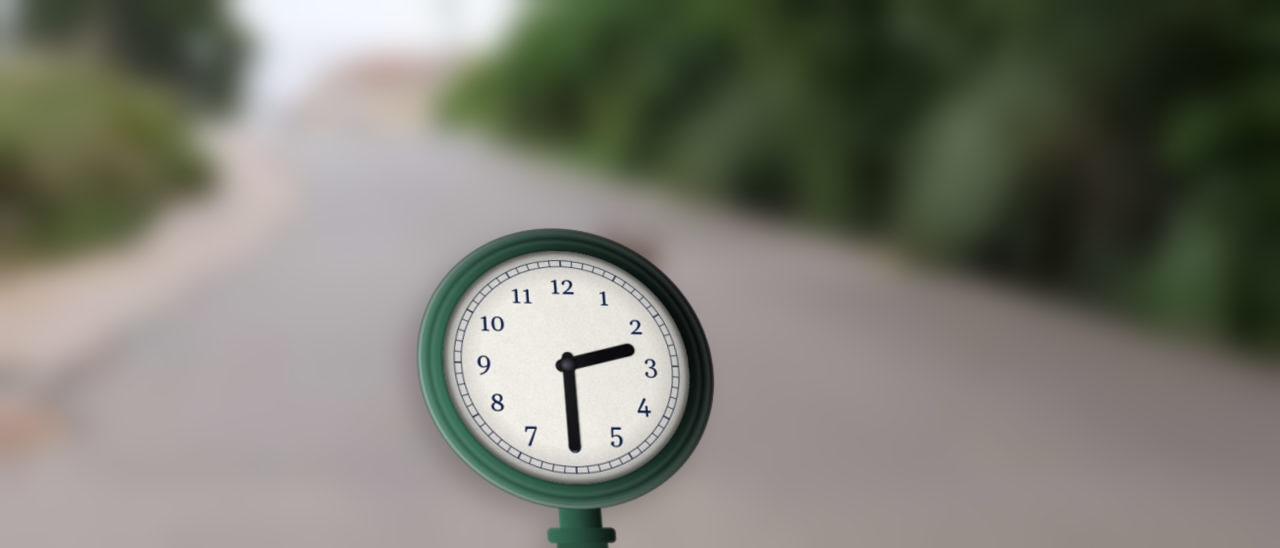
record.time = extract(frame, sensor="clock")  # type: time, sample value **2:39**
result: **2:30**
